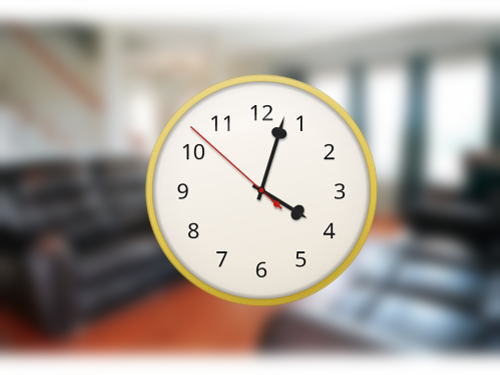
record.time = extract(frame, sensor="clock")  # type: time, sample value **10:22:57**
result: **4:02:52**
